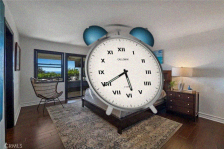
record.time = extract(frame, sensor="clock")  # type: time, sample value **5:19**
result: **5:40**
